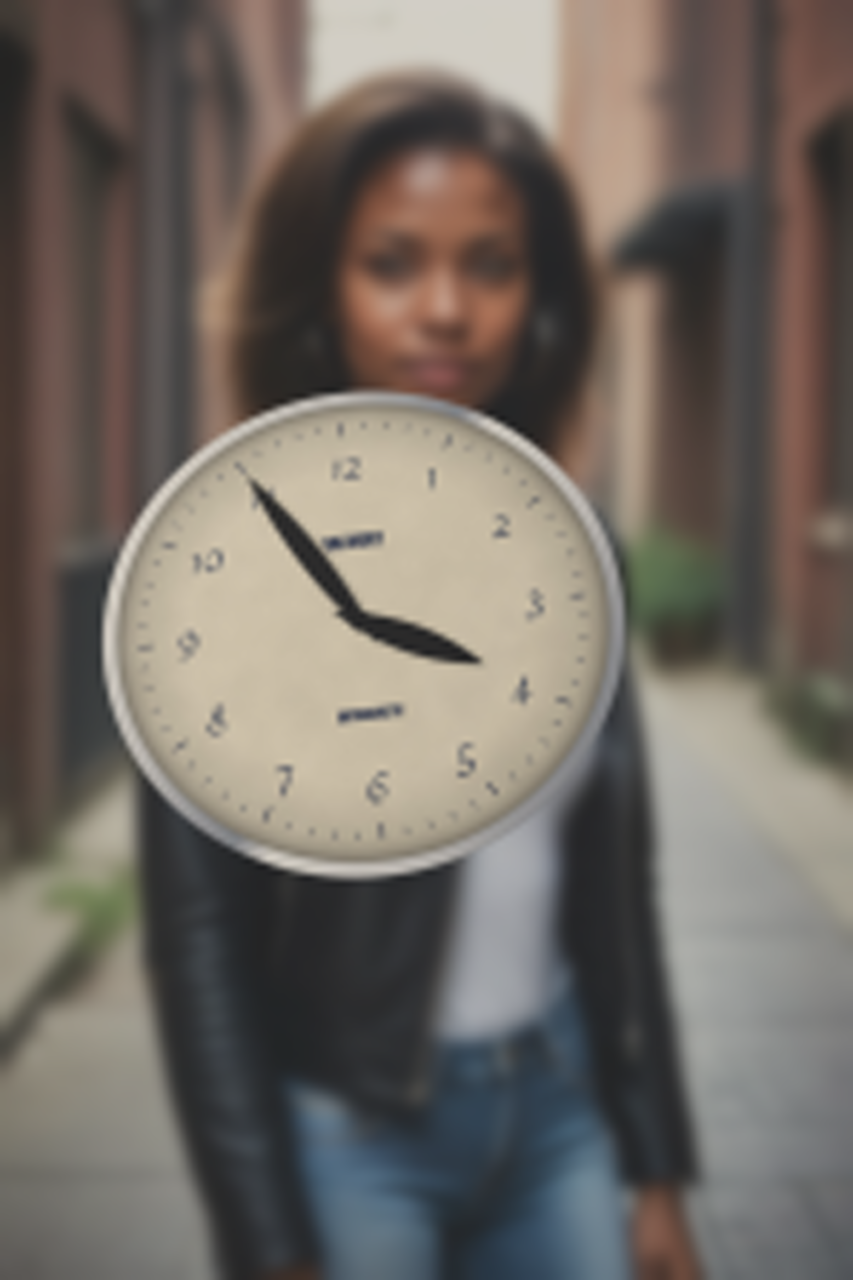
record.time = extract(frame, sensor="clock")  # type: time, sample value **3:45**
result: **3:55**
